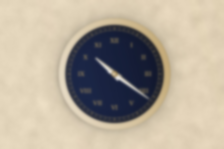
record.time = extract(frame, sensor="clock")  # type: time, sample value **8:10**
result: **10:21**
